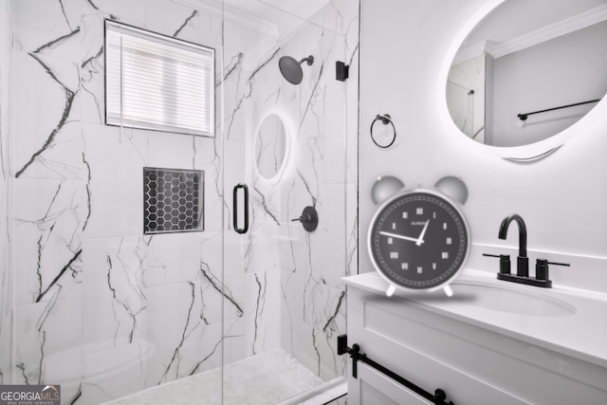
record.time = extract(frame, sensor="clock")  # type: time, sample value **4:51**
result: **12:47**
